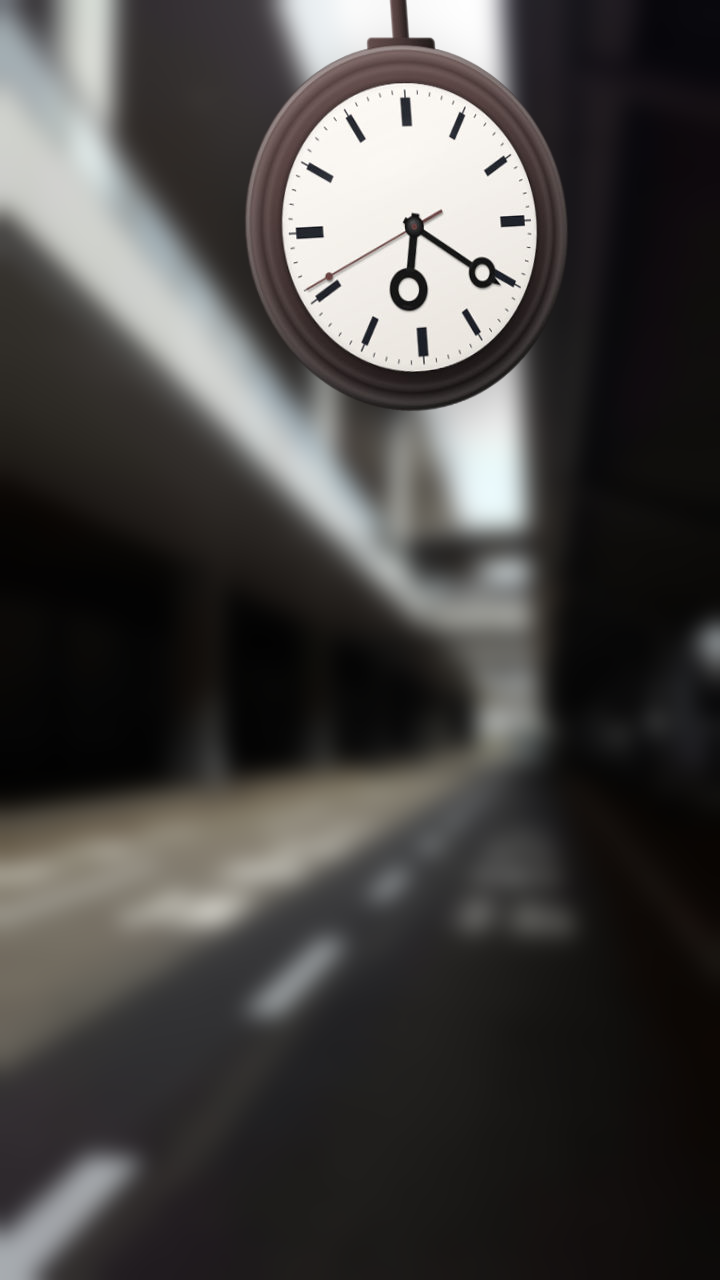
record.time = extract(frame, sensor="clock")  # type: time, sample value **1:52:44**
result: **6:20:41**
